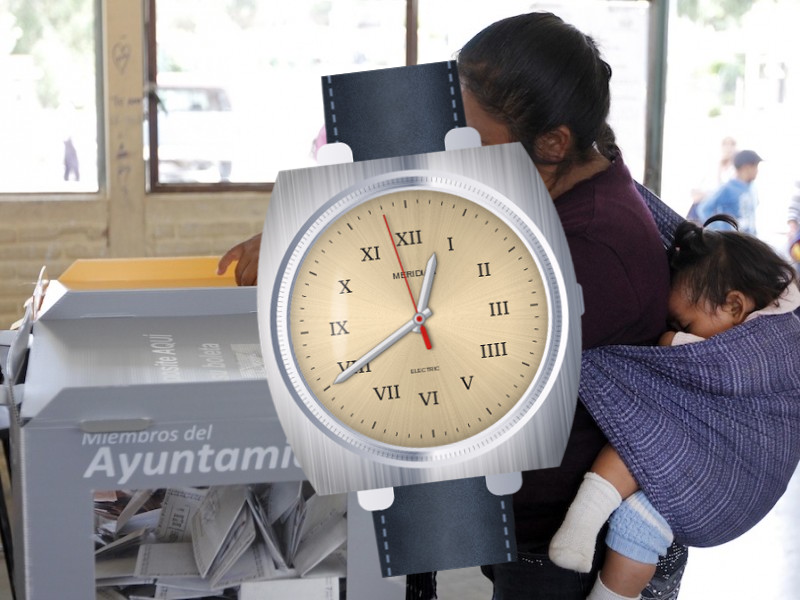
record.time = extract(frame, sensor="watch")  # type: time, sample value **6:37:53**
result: **12:39:58**
